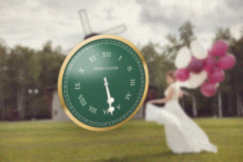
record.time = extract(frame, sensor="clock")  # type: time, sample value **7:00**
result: **5:28**
